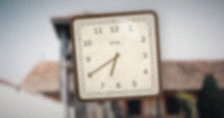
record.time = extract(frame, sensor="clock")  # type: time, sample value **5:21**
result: **6:40**
